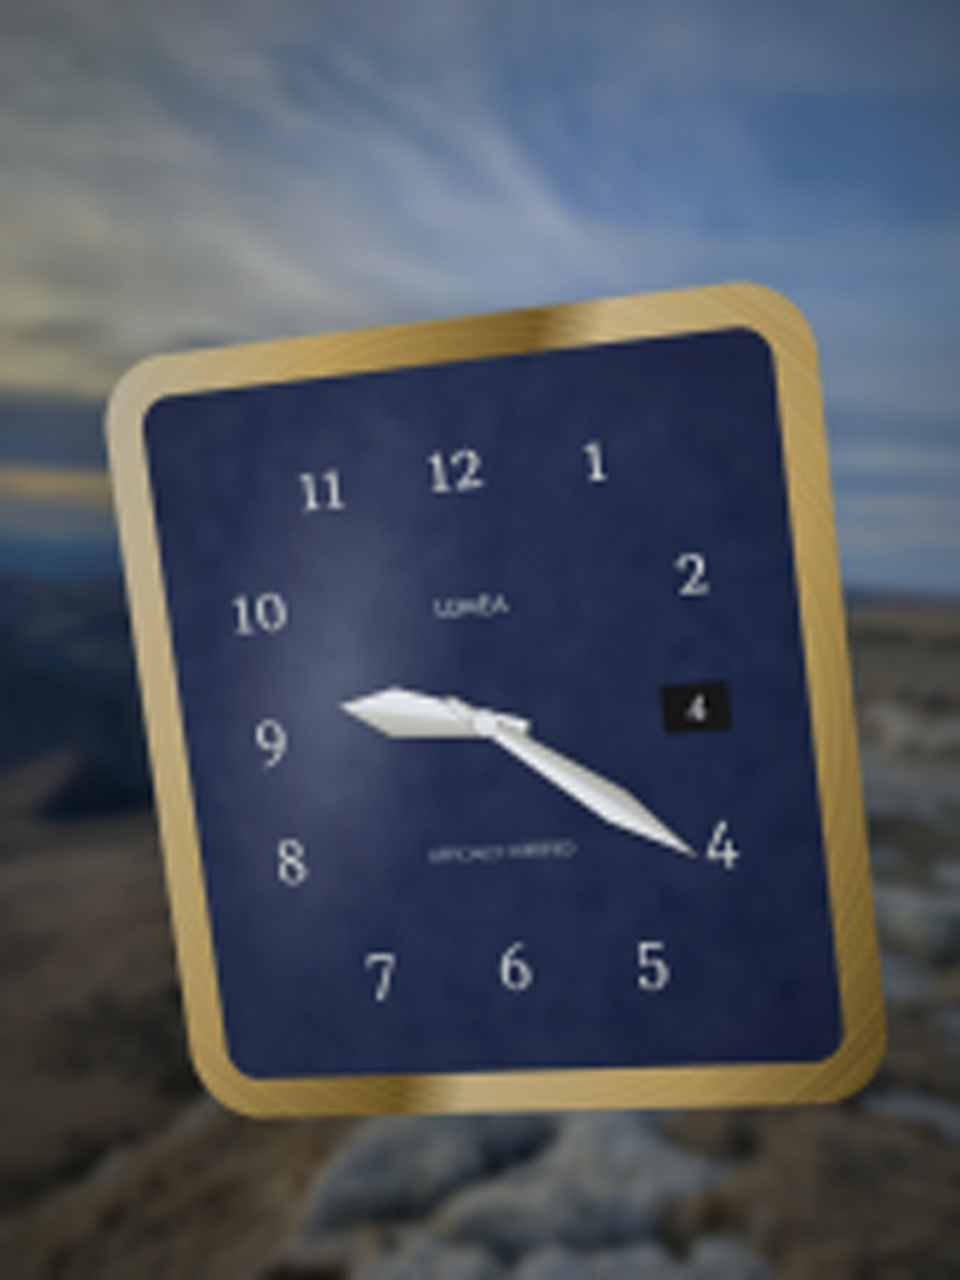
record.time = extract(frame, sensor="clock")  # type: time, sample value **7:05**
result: **9:21**
